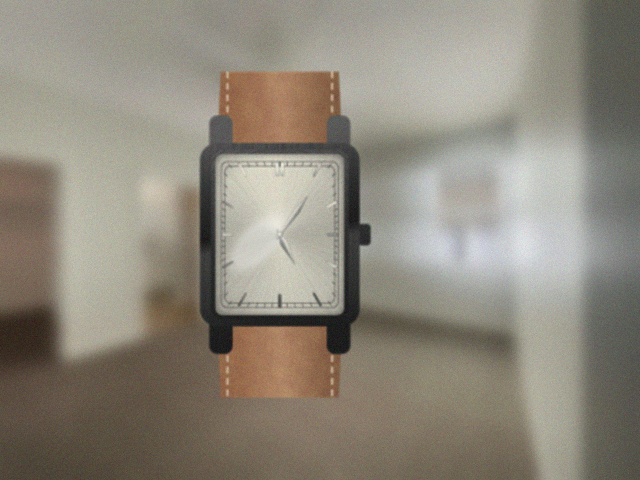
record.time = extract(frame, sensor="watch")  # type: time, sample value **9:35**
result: **5:06**
